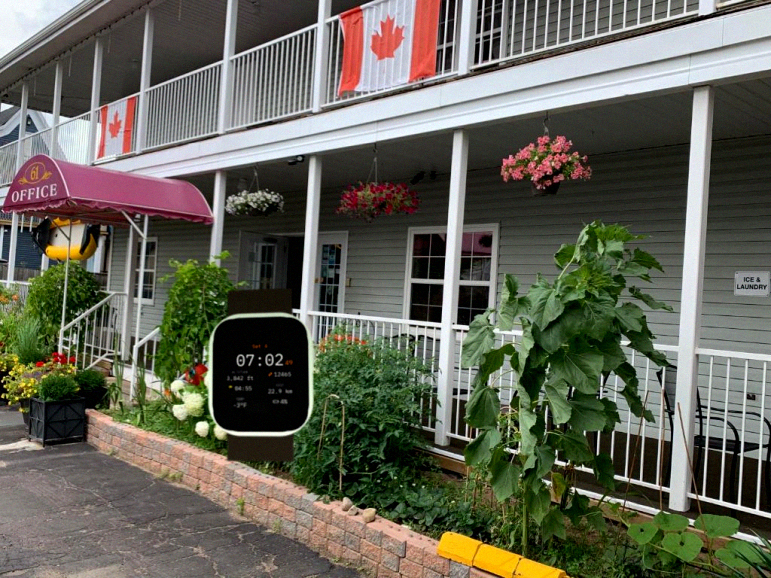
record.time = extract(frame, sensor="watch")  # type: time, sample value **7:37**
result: **7:02**
